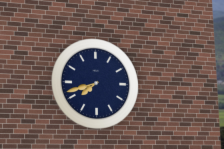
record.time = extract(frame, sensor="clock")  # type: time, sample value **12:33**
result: **7:42**
